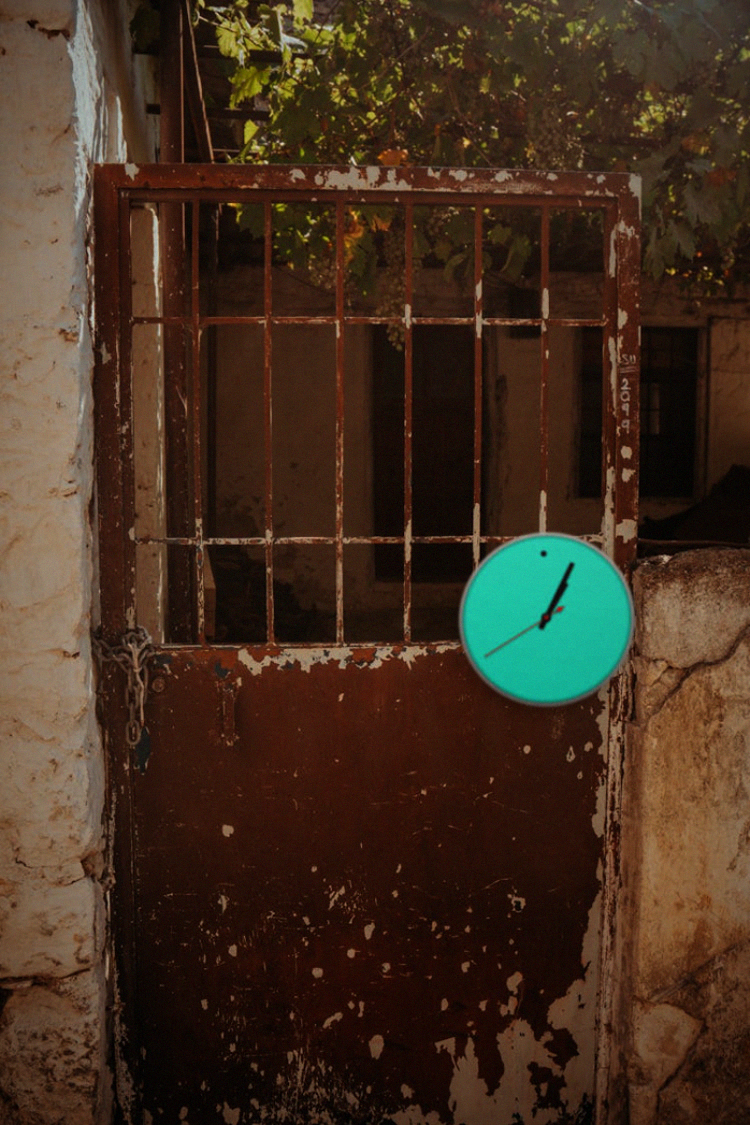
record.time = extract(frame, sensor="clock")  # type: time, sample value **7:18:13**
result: **1:04:40**
